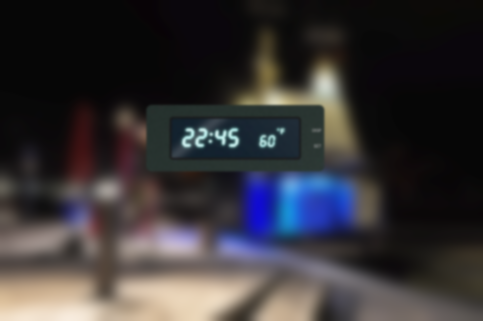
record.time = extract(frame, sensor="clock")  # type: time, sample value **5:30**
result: **22:45**
